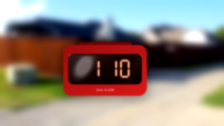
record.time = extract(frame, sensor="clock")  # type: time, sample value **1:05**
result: **1:10**
